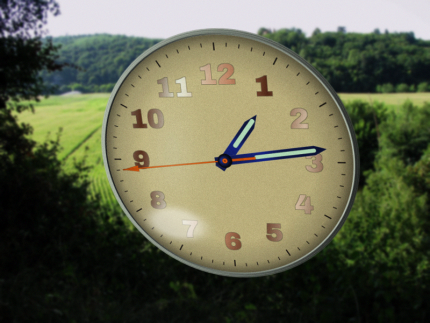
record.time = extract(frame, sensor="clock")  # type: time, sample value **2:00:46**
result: **1:13:44**
